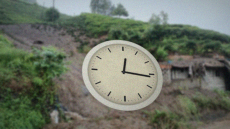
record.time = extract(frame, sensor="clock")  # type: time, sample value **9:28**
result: **12:16**
